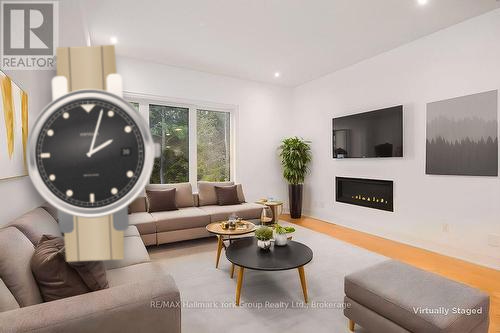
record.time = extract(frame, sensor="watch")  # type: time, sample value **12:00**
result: **2:03**
